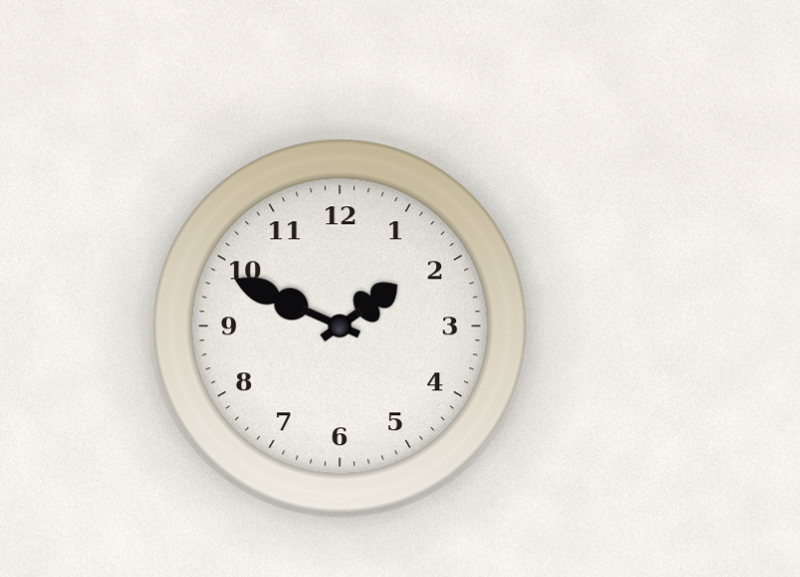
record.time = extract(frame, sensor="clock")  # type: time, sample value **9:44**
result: **1:49**
